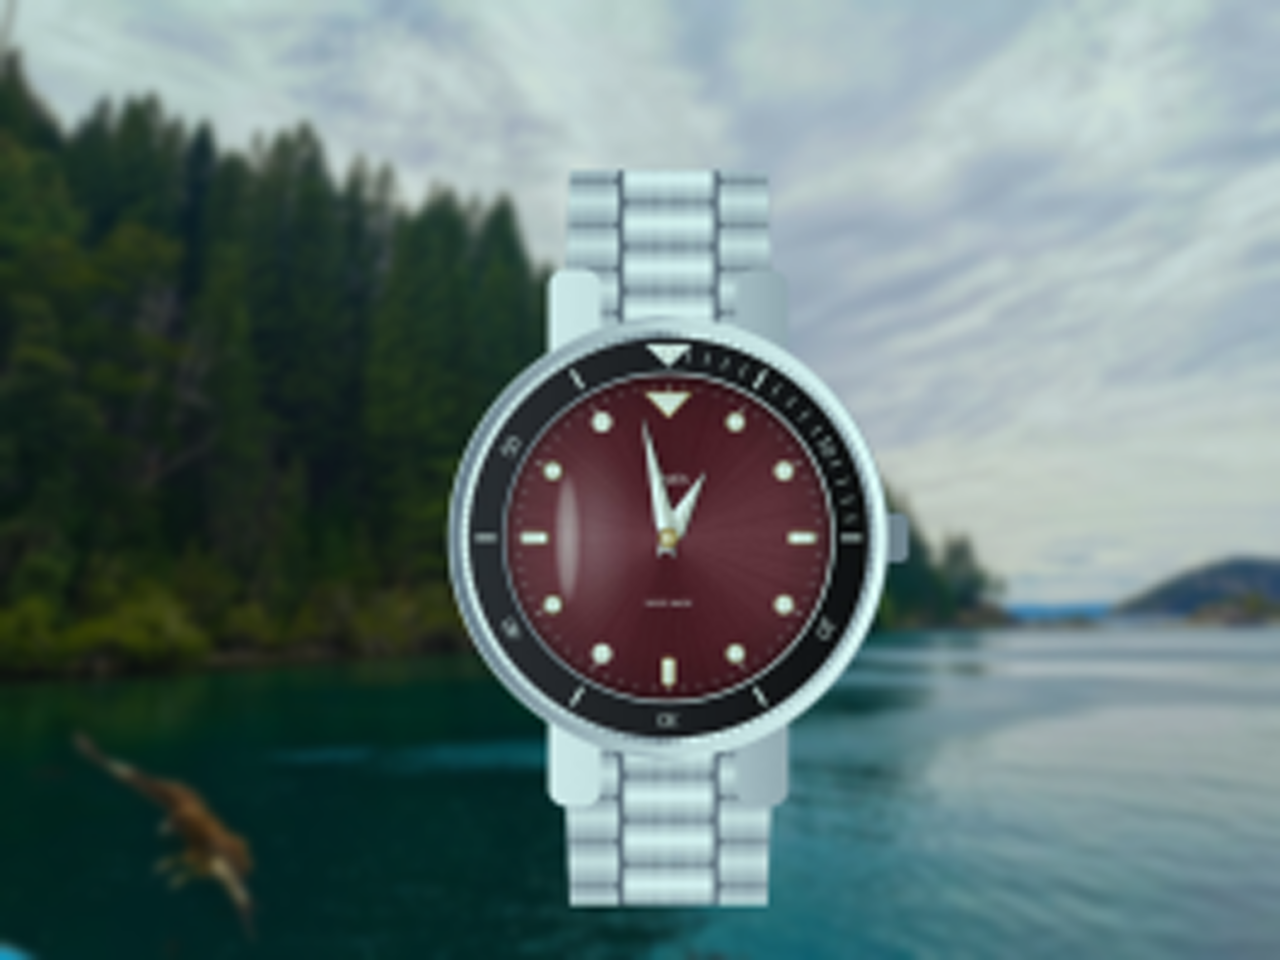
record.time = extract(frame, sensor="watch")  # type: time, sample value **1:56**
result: **12:58**
